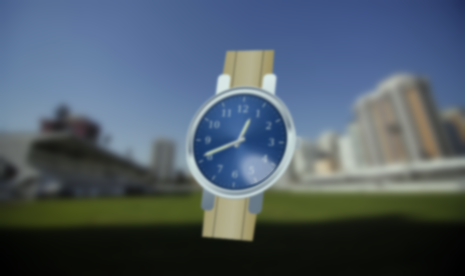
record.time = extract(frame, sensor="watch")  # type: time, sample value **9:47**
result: **12:41**
